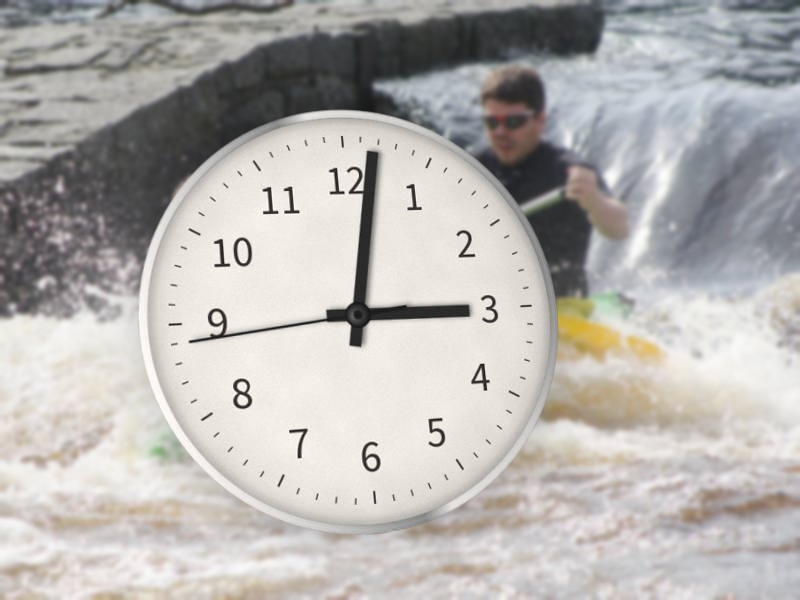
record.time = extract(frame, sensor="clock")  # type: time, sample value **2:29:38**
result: **3:01:44**
